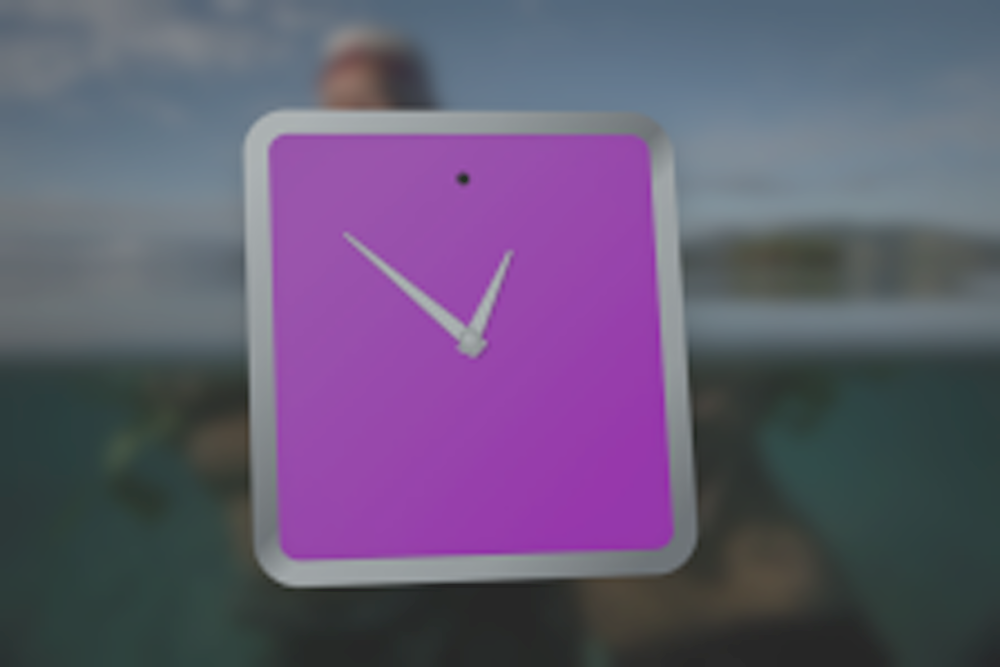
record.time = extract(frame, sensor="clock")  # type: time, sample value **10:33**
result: **12:52**
